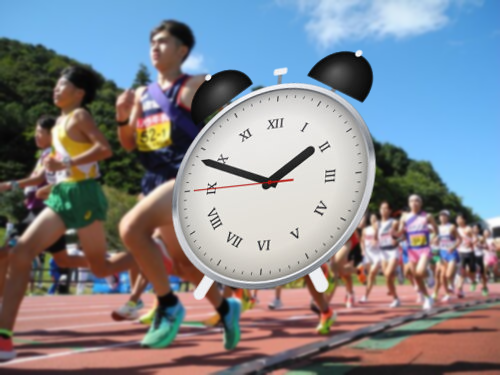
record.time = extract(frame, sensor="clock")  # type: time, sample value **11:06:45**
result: **1:48:45**
